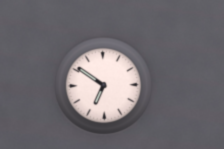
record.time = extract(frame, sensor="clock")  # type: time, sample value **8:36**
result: **6:51**
